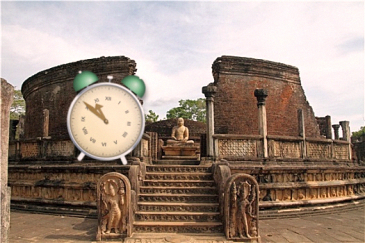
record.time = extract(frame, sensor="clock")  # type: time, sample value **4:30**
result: **10:51**
